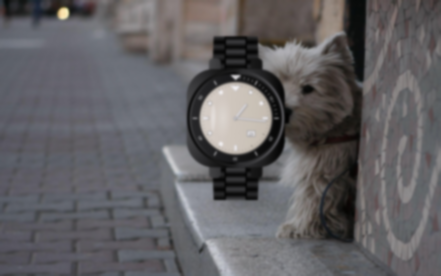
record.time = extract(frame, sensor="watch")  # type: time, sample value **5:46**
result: **1:16**
